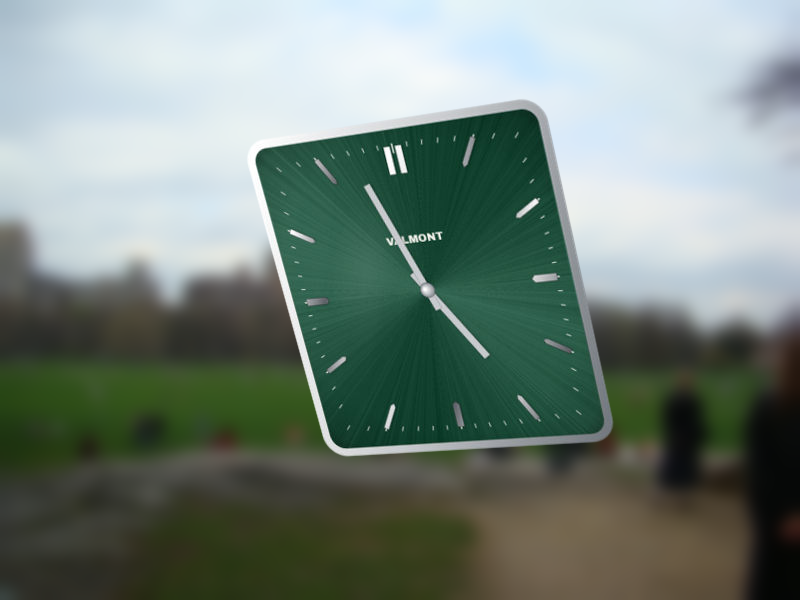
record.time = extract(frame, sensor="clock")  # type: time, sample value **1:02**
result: **4:57**
